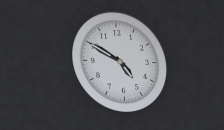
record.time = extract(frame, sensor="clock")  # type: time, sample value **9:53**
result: **4:50**
